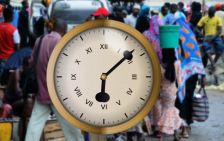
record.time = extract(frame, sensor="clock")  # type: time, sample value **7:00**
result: **6:08**
